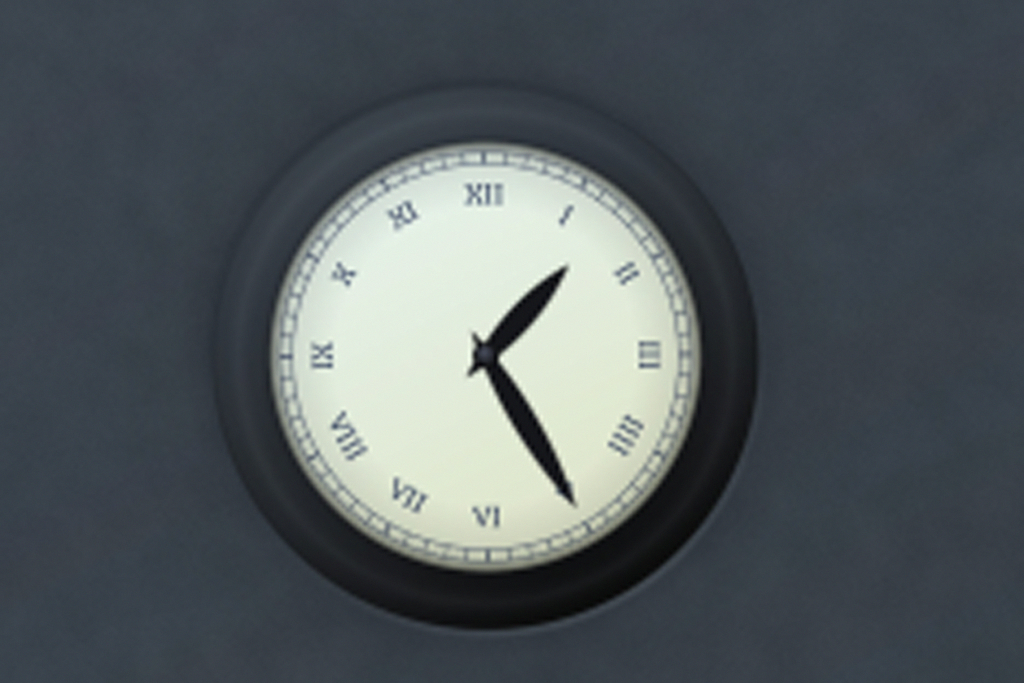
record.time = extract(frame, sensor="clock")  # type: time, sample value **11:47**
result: **1:25**
